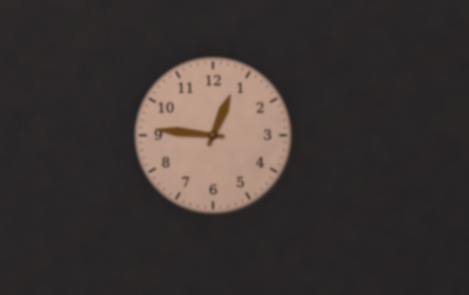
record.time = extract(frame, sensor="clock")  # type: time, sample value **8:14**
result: **12:46**
